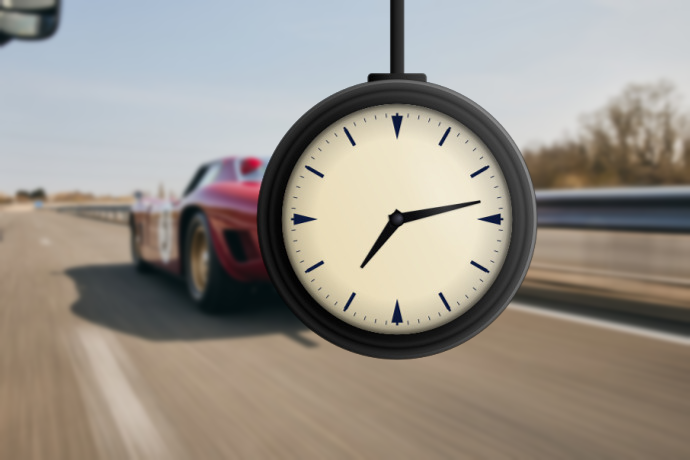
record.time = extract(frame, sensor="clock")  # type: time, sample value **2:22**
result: **7:13**
